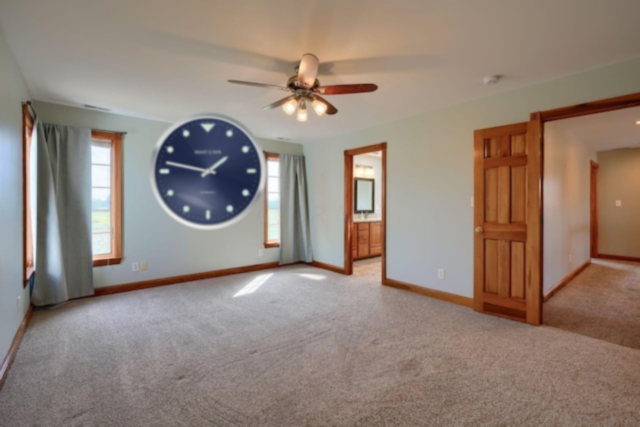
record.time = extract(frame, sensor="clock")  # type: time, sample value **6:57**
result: **1:47**
